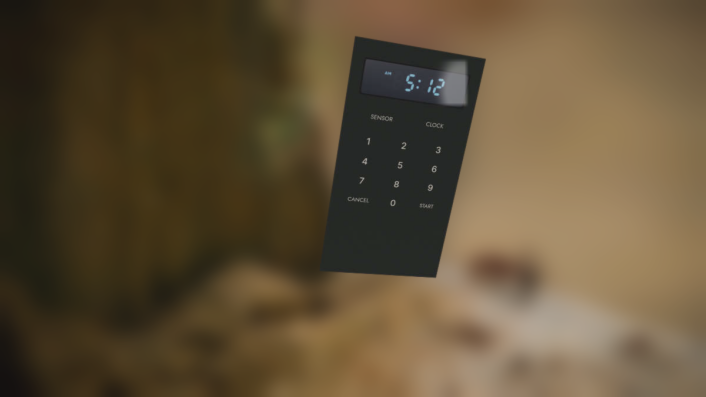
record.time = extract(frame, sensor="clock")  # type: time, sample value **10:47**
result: **5:12**
